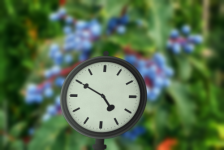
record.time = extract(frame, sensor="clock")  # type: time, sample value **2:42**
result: **4:50**
